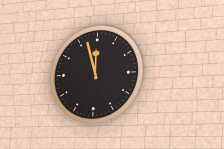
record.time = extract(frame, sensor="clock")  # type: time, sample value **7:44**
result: **11:57**
